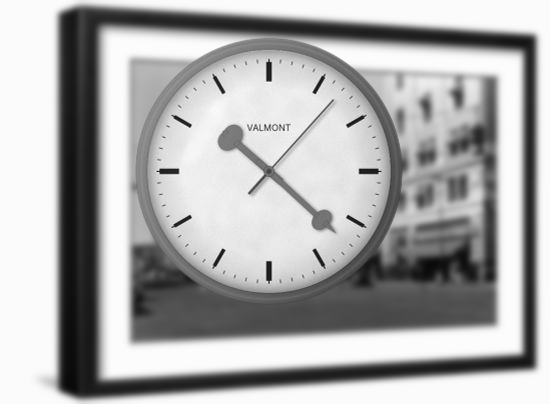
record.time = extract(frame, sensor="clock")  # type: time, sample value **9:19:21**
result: **10:22:07**
